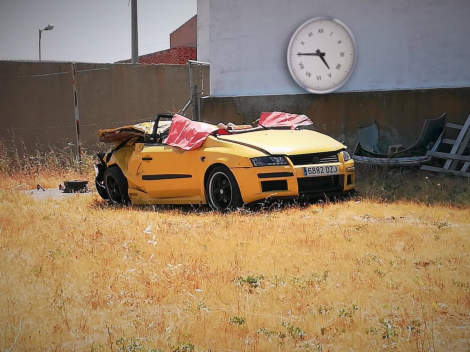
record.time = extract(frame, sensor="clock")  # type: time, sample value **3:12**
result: **4:45**
